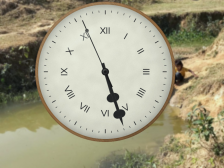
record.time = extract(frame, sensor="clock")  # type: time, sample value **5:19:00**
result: **5:26:56**
